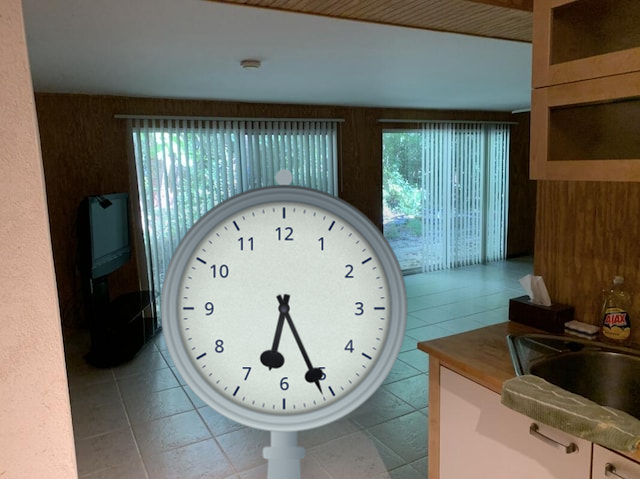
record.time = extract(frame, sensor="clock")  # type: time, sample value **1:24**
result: **6:26**
